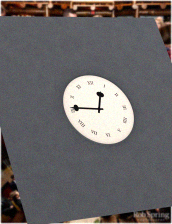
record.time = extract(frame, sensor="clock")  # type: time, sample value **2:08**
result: **12:46**
